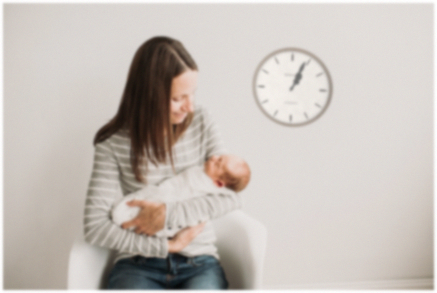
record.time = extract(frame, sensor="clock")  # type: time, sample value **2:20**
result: **1:04**
